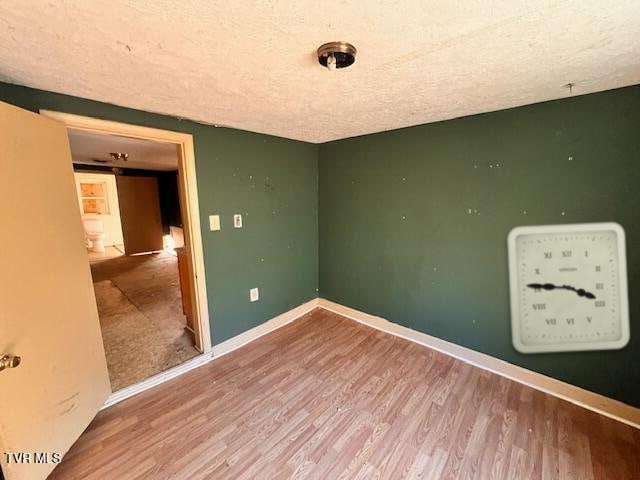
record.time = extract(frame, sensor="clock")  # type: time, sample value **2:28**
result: **3:46**
